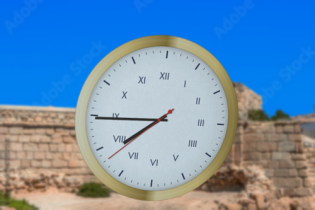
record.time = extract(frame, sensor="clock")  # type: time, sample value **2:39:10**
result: **7:44:38**
